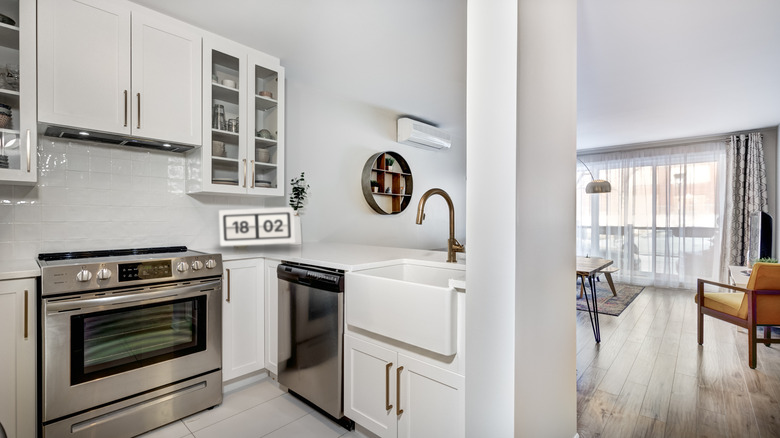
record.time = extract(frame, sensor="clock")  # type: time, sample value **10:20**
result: **18:02**
